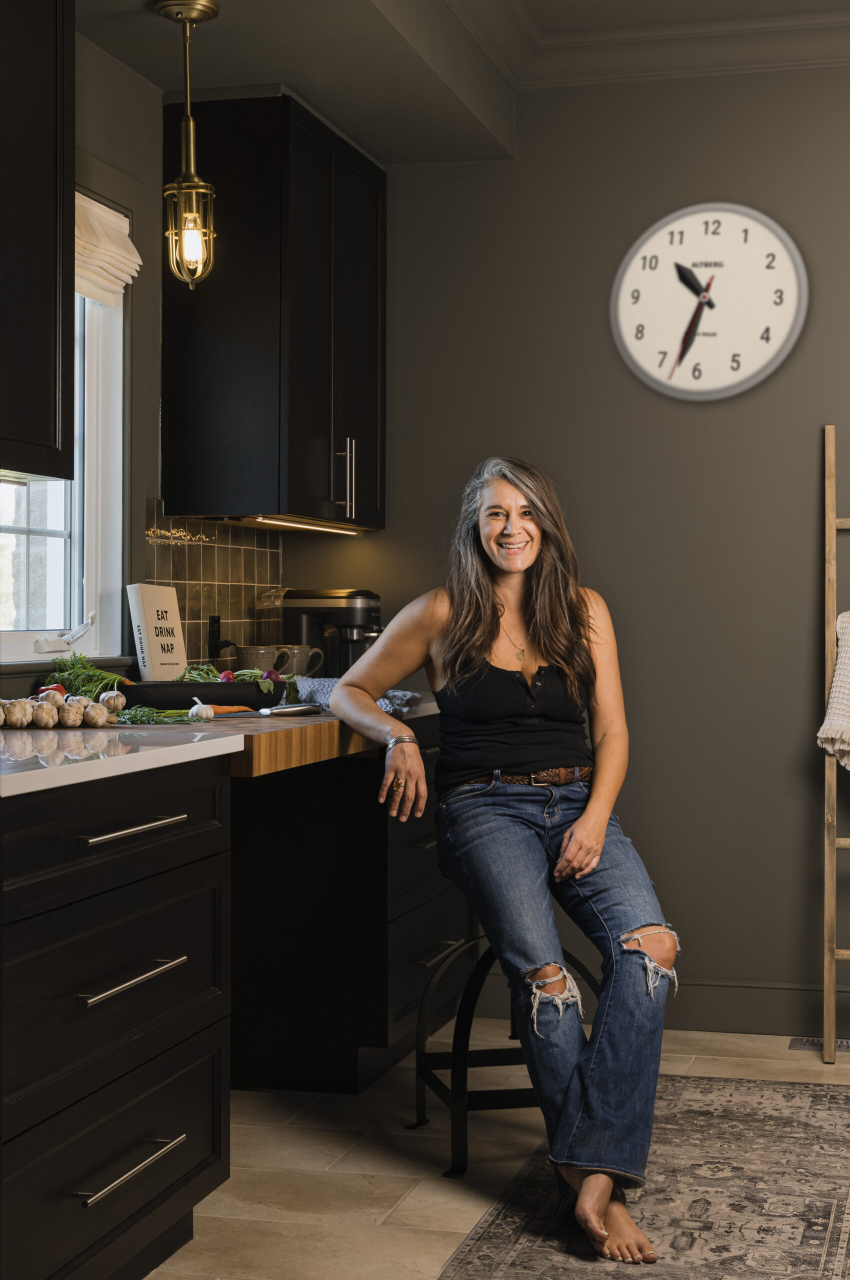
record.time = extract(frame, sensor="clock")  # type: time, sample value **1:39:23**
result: **10:32:33**
